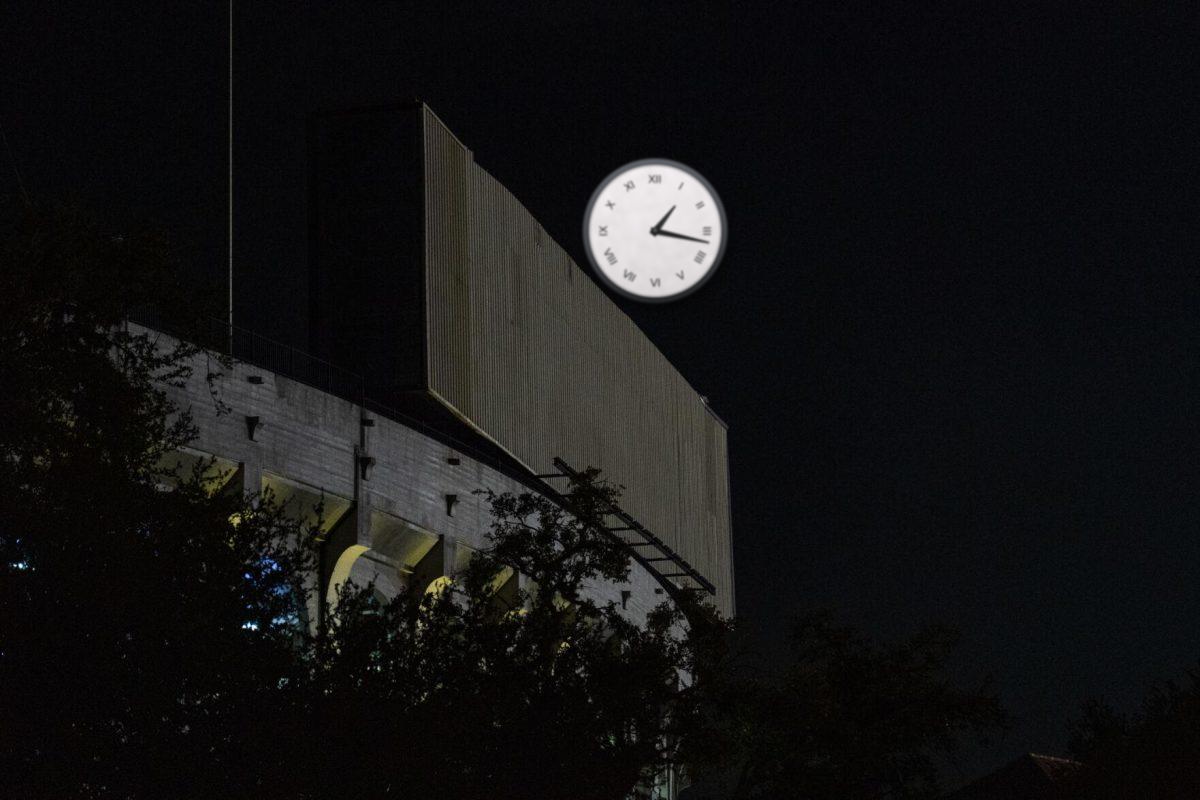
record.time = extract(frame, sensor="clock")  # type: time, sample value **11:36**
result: **1:17**
